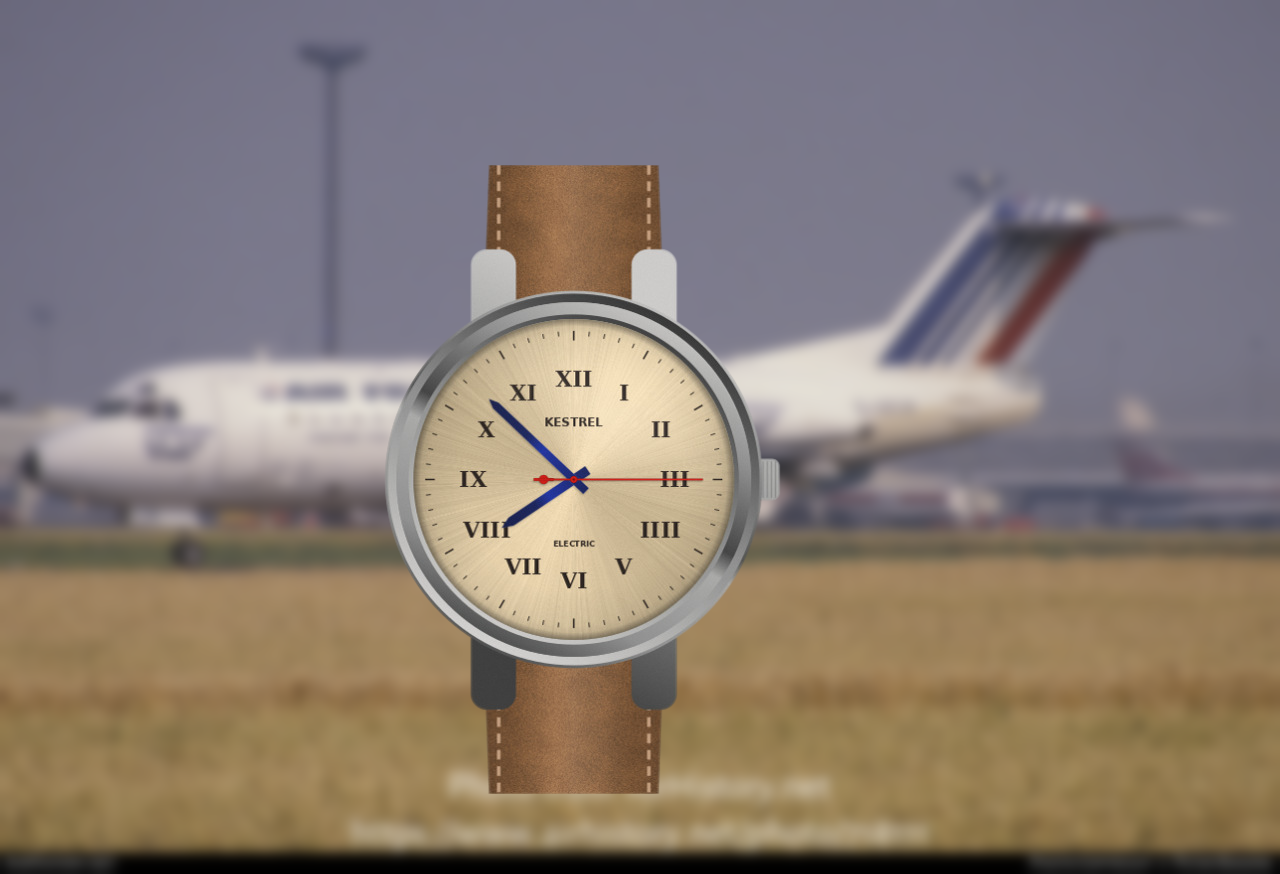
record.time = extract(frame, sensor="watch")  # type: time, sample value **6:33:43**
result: **7:52:15**
